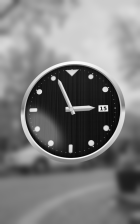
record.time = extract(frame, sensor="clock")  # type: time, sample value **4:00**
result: **2:56**
